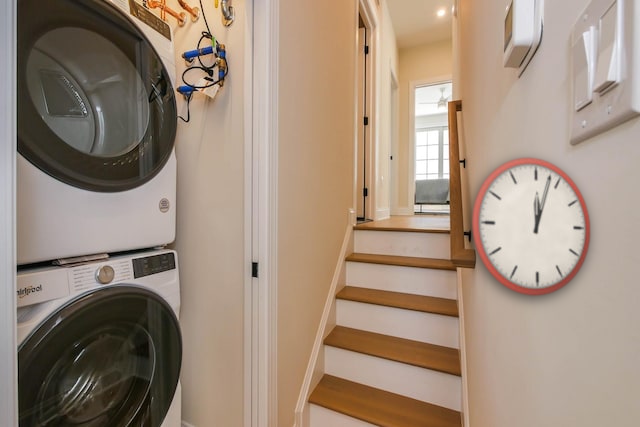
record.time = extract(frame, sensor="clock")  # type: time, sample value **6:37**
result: **12:03**
